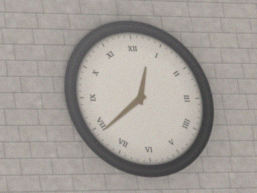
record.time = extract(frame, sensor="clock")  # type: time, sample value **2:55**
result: **12:39**
